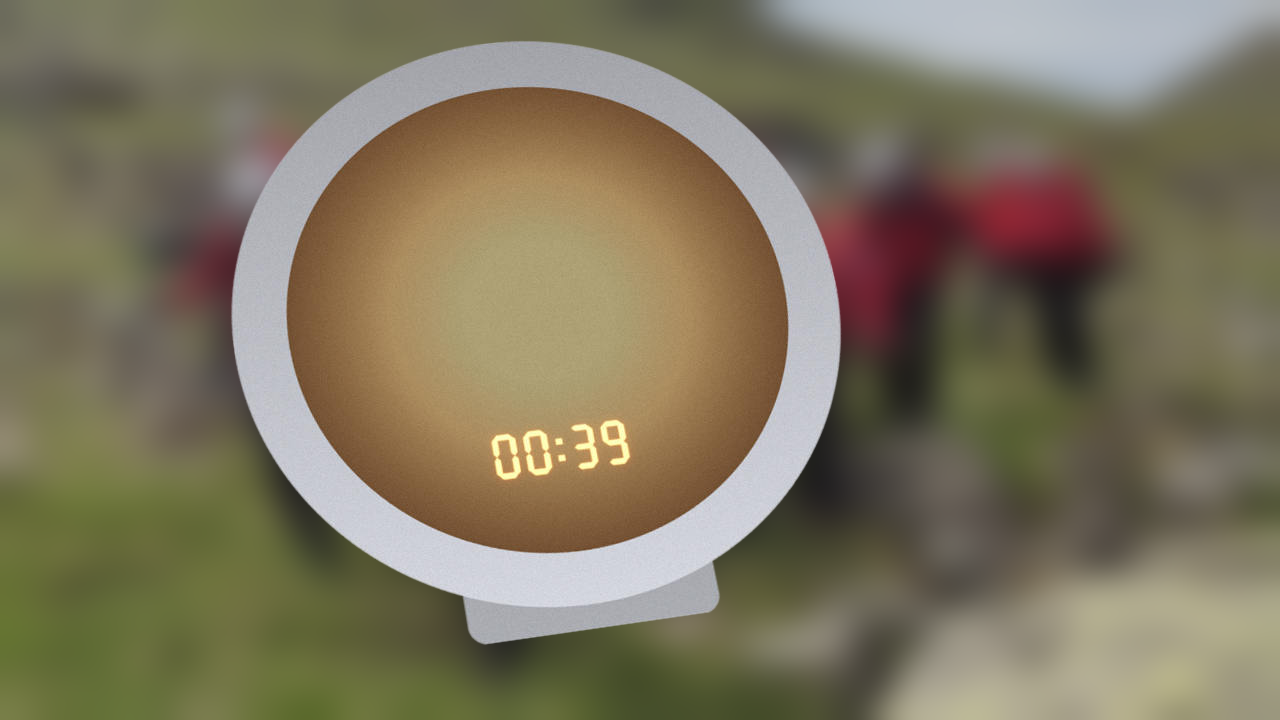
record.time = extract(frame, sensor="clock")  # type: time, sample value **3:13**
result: **0:39**
